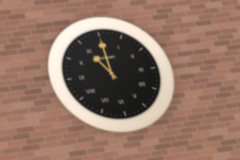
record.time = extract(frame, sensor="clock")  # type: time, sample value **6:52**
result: **11:00**
